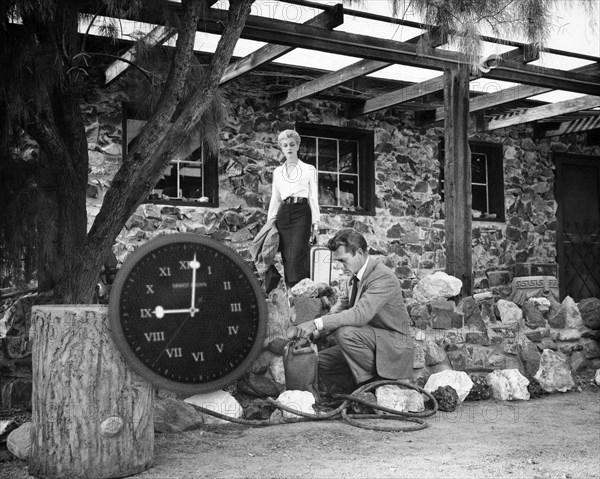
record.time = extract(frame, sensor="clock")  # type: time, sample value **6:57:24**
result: **9:01:37**
